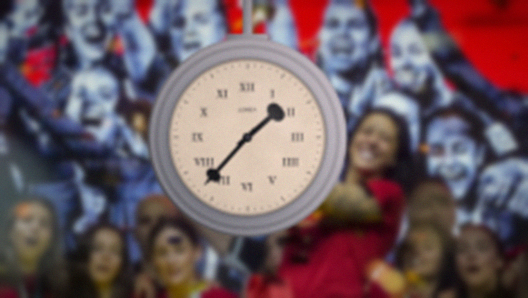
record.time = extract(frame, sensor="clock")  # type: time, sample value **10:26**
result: **1:37**
